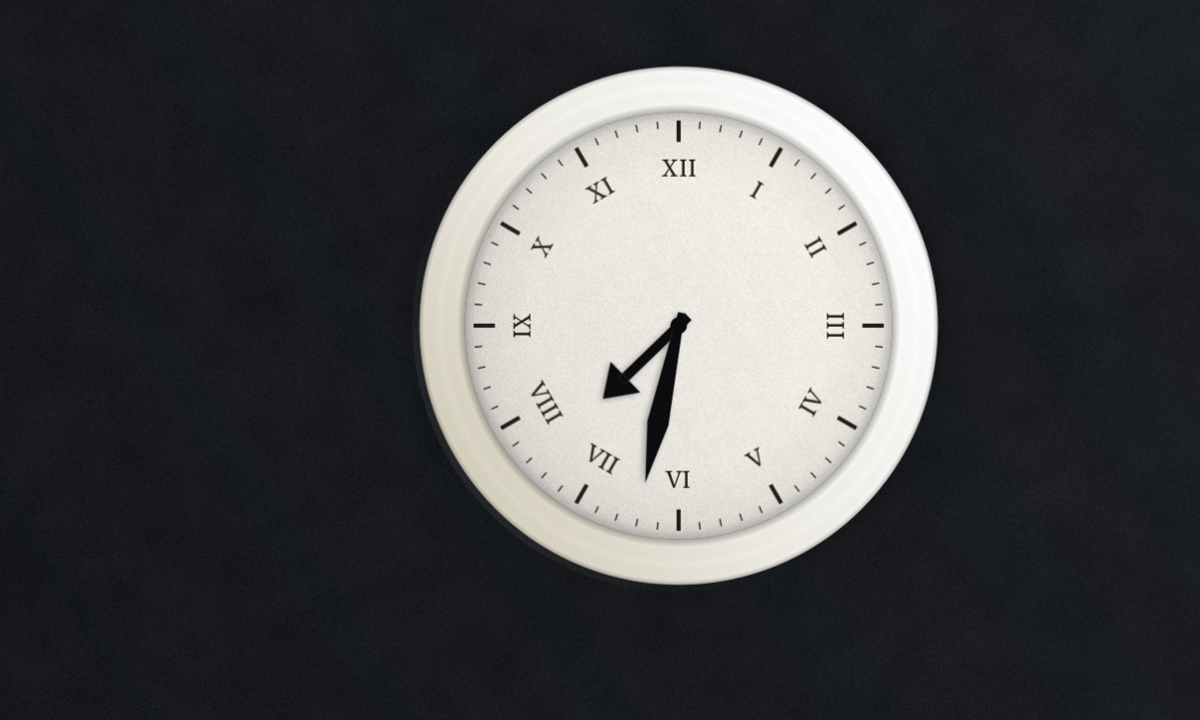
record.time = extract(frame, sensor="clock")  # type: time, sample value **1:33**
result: **7:32**
